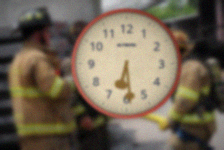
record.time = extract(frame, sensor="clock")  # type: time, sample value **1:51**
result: **6:29**
